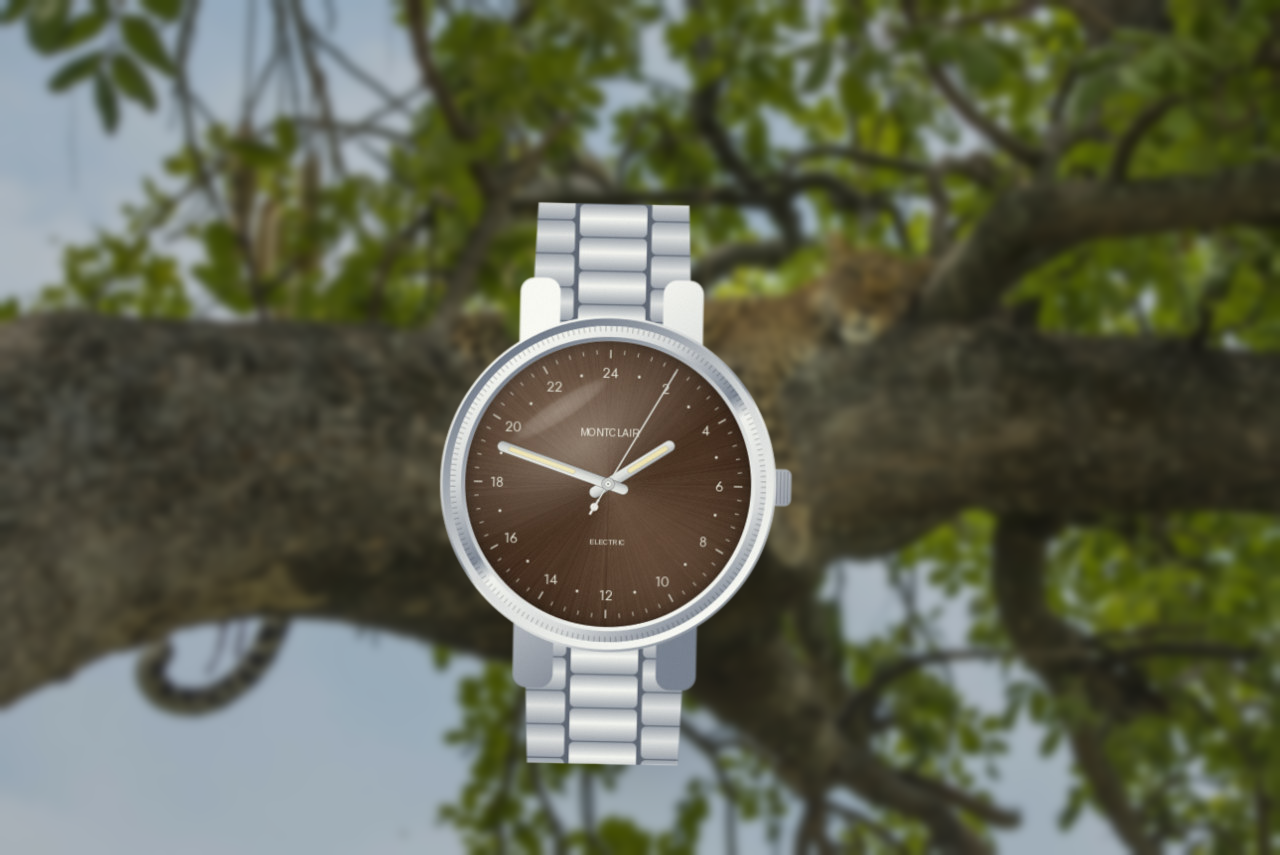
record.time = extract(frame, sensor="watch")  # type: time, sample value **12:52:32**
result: **3:48:05**
